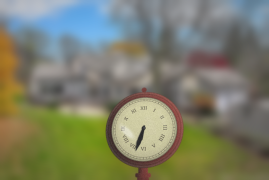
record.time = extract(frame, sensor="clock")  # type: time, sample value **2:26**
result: **6:33**
